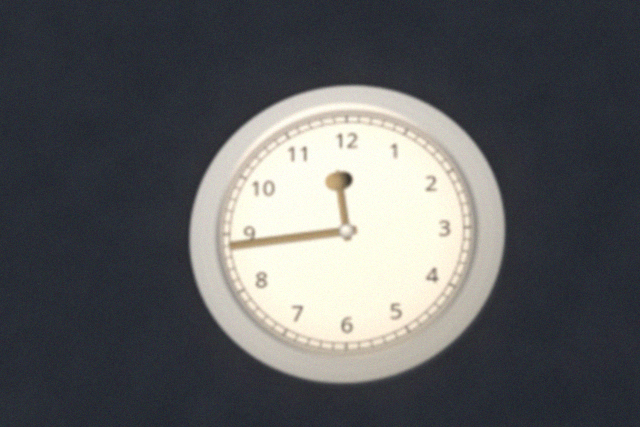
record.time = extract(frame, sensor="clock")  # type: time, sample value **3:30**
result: **11:44**
